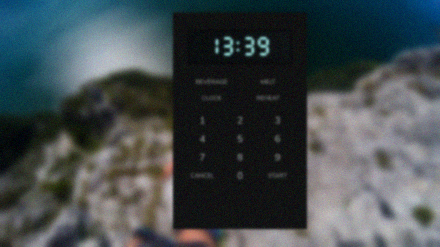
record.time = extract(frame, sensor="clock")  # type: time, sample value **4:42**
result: **13:39**
